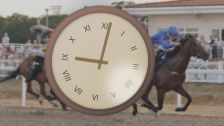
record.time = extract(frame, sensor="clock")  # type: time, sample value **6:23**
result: **9:01**
